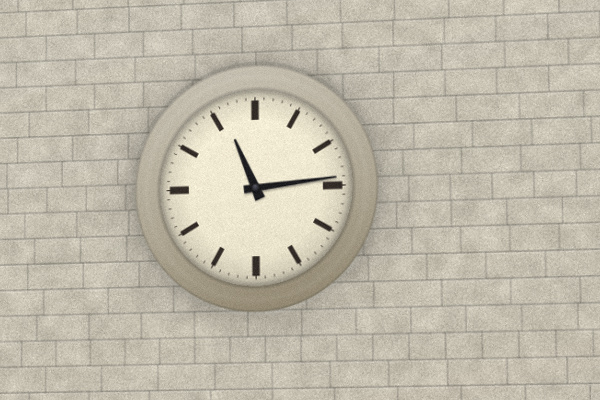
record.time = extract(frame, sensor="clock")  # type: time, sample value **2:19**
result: **11:14**
